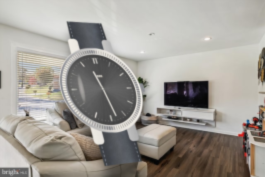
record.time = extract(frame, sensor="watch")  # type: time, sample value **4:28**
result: **11:28**
